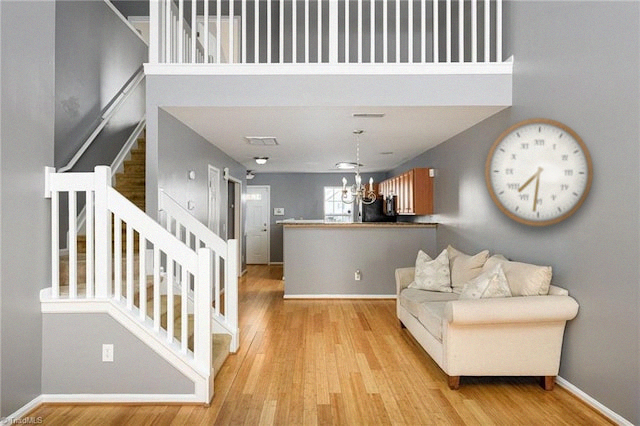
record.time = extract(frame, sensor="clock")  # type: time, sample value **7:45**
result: **7:31**
